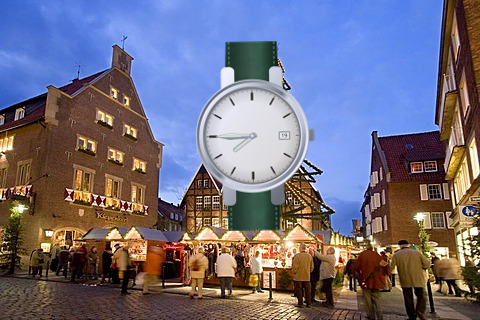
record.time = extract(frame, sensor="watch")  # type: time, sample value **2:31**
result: **7:45**
